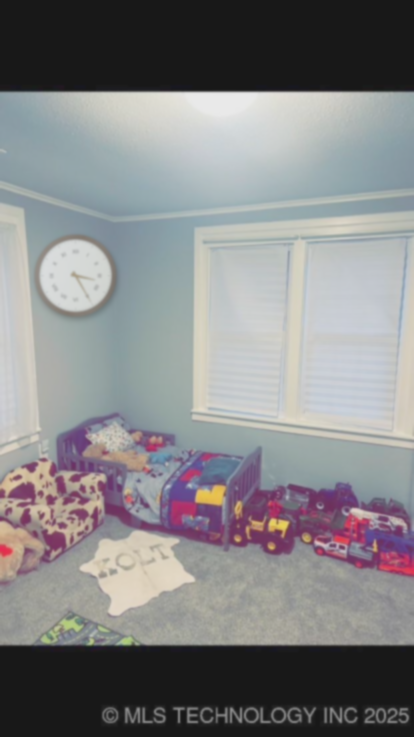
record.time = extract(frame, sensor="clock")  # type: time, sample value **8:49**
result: **3:25**
